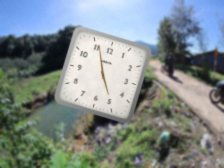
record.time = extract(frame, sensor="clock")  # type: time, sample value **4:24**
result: **4:56**
